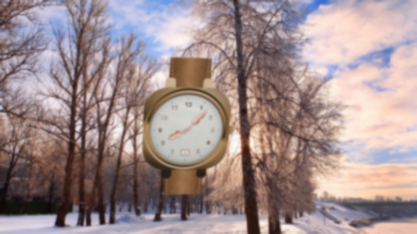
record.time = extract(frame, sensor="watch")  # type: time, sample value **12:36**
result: **8:07**
